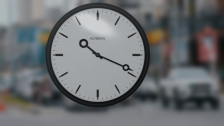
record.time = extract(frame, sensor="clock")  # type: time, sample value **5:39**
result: **10:19**
